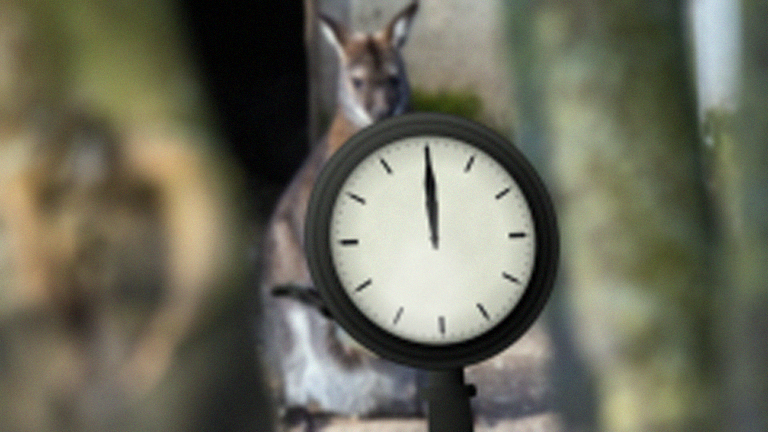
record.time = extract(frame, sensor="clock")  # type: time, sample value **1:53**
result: **12:00**
